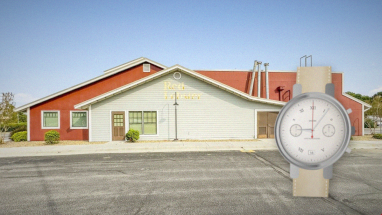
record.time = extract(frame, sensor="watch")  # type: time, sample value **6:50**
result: **9:06**
